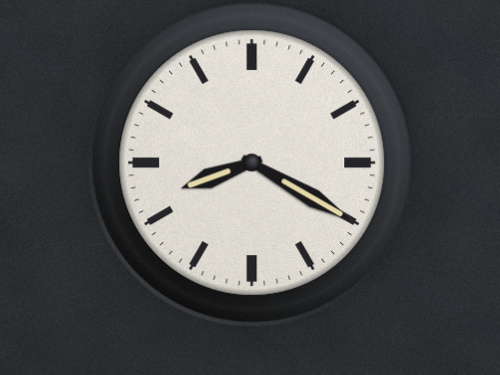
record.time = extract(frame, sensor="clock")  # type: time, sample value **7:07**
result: **8:20**
